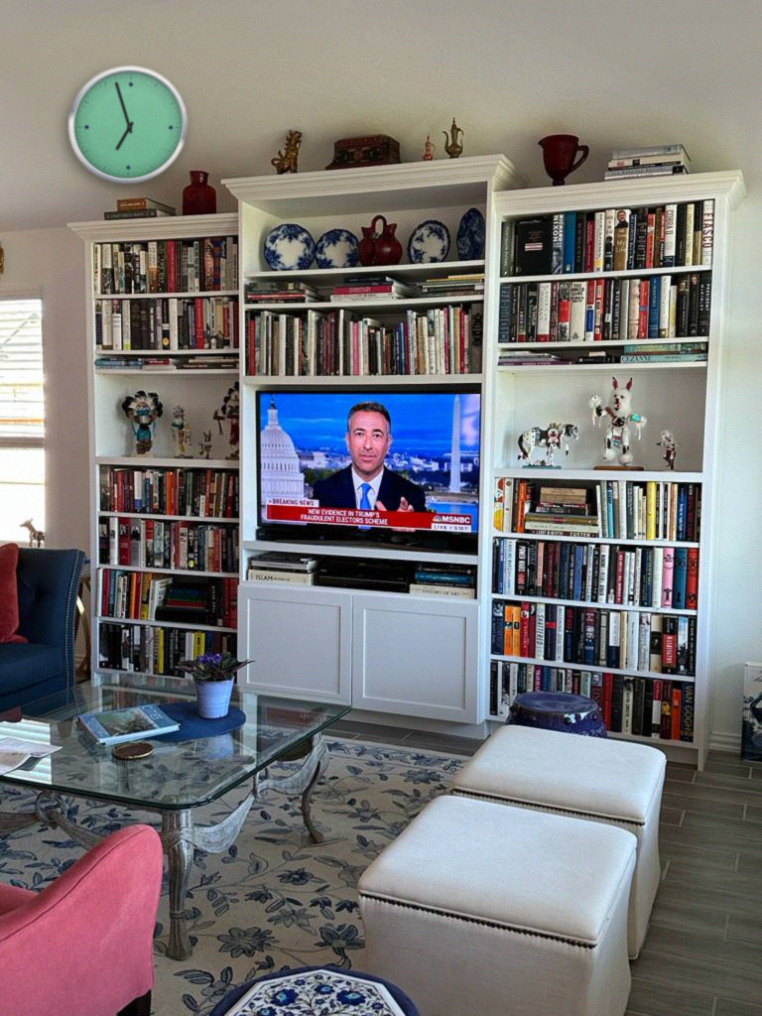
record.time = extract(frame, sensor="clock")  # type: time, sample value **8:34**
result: **6:57**
